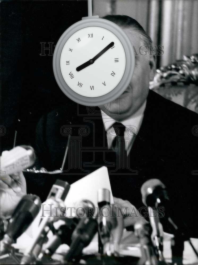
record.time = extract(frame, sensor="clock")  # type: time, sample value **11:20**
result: **8:09**
